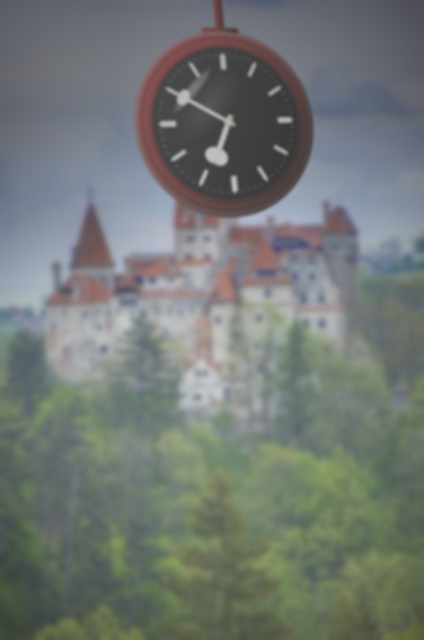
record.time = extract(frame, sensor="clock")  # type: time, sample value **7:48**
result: **6:50**
